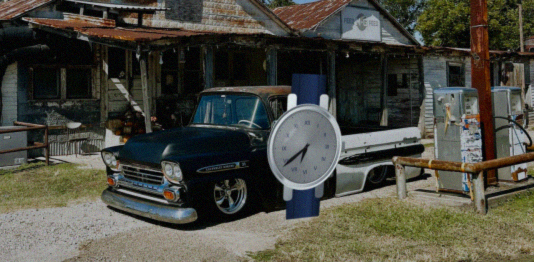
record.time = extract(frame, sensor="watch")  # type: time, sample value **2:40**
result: **6:39**
